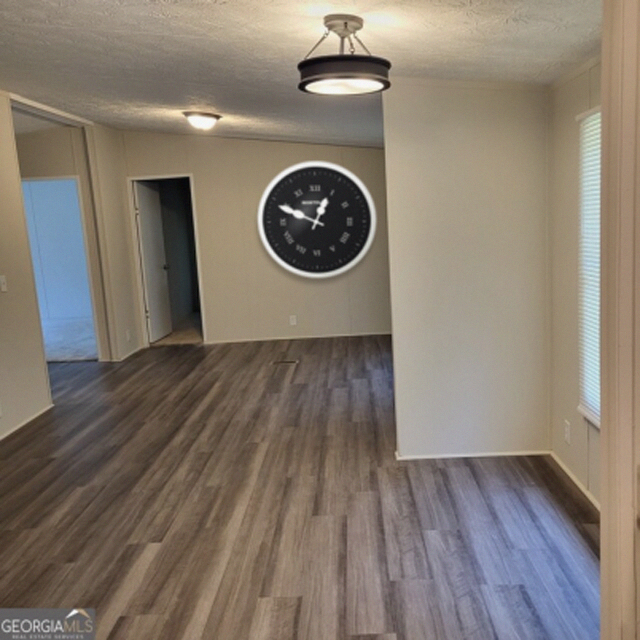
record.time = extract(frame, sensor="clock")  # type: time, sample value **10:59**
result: **12:49**
